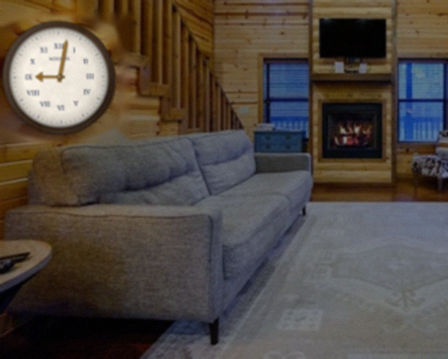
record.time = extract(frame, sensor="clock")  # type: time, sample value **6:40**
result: **9:02**
